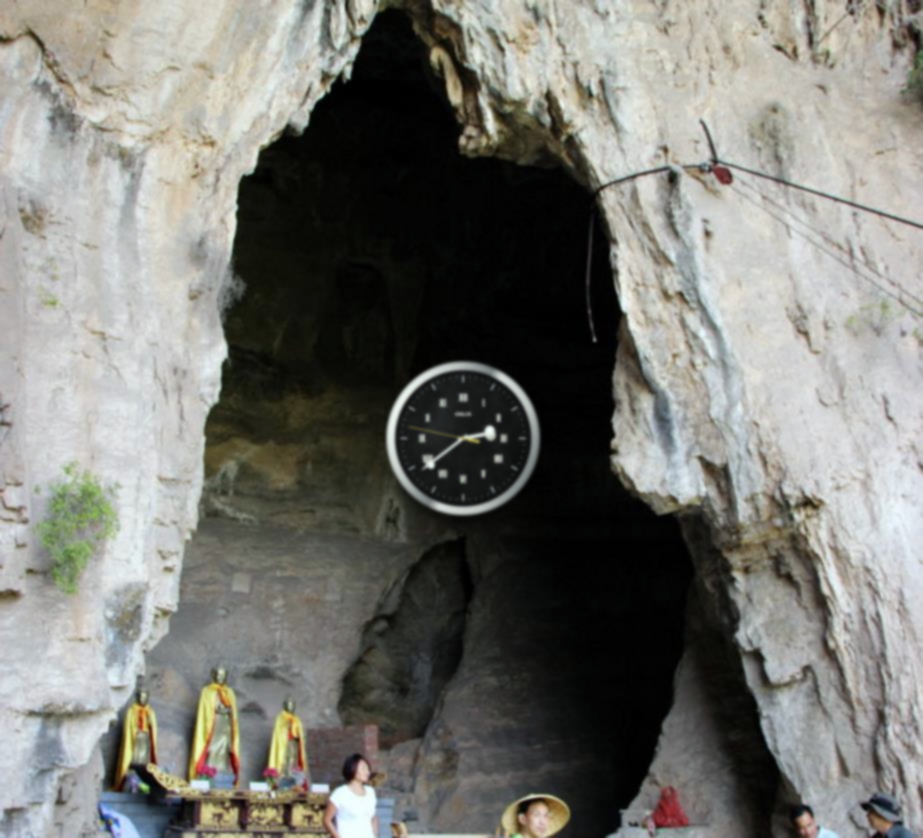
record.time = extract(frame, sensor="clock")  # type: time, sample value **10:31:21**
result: **2:38:47**
